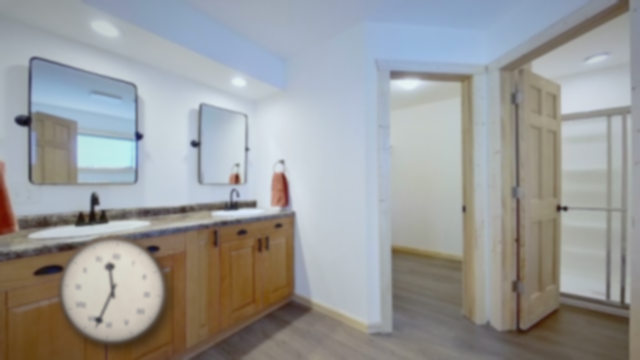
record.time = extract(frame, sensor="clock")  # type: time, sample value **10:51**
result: **11:33**
